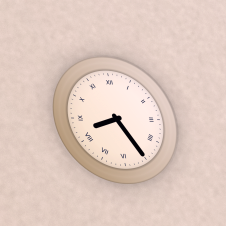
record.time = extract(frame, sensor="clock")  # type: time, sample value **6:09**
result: **8:25**
